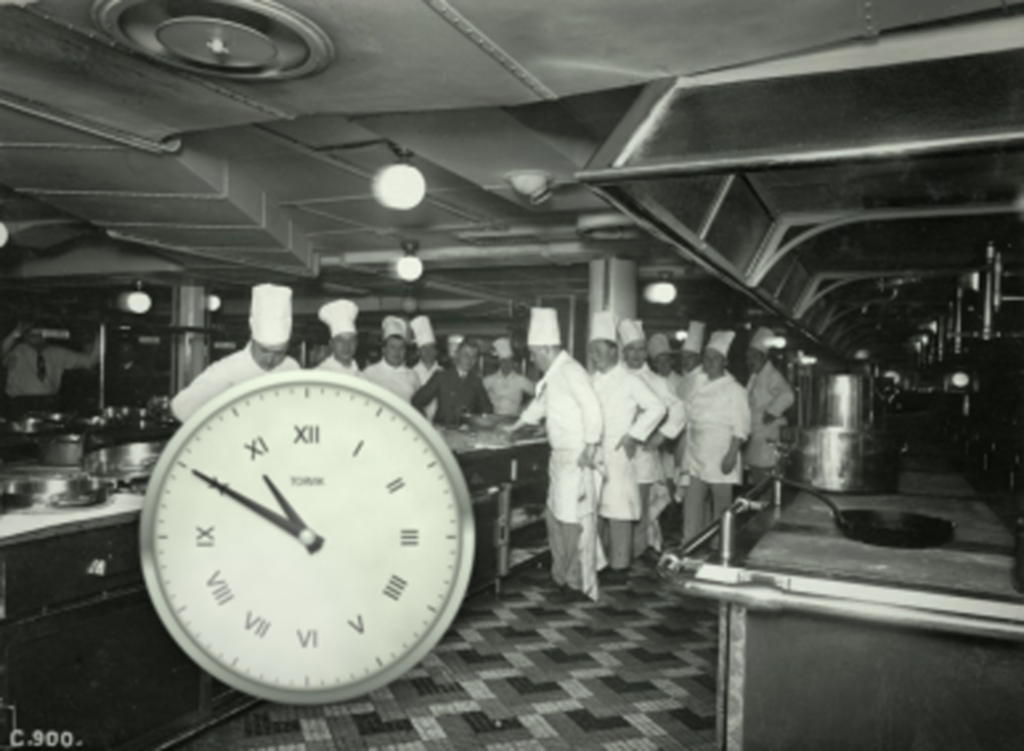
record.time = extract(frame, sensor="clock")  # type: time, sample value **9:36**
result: **10:50**
